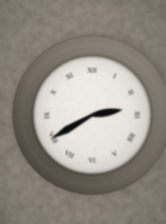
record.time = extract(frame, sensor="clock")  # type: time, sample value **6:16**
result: **2:40**
